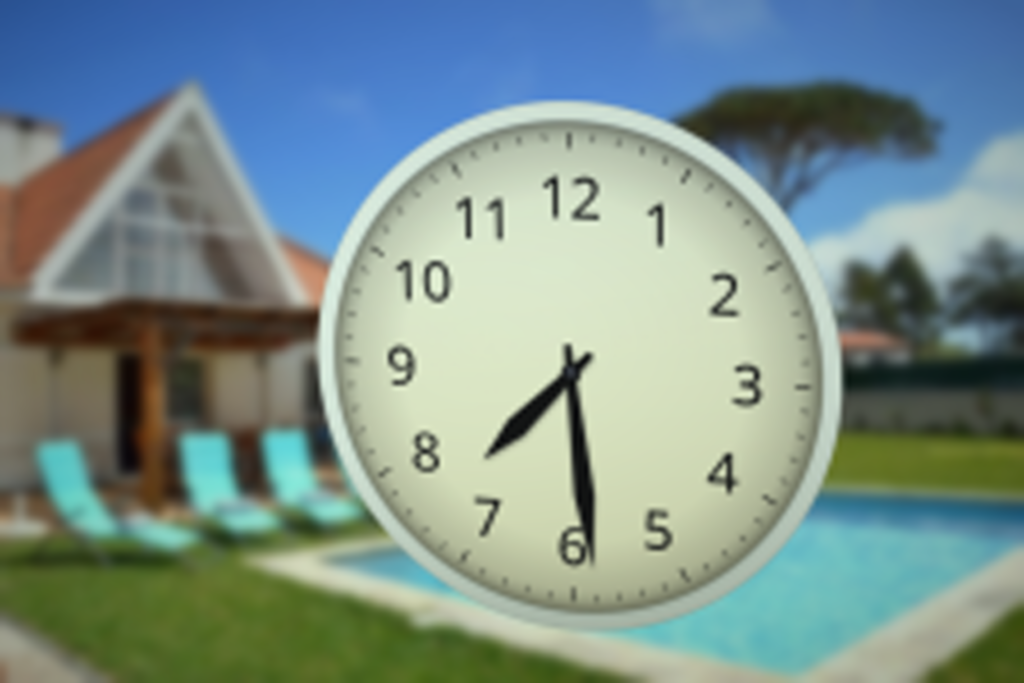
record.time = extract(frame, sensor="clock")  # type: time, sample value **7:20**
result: **7:29**
